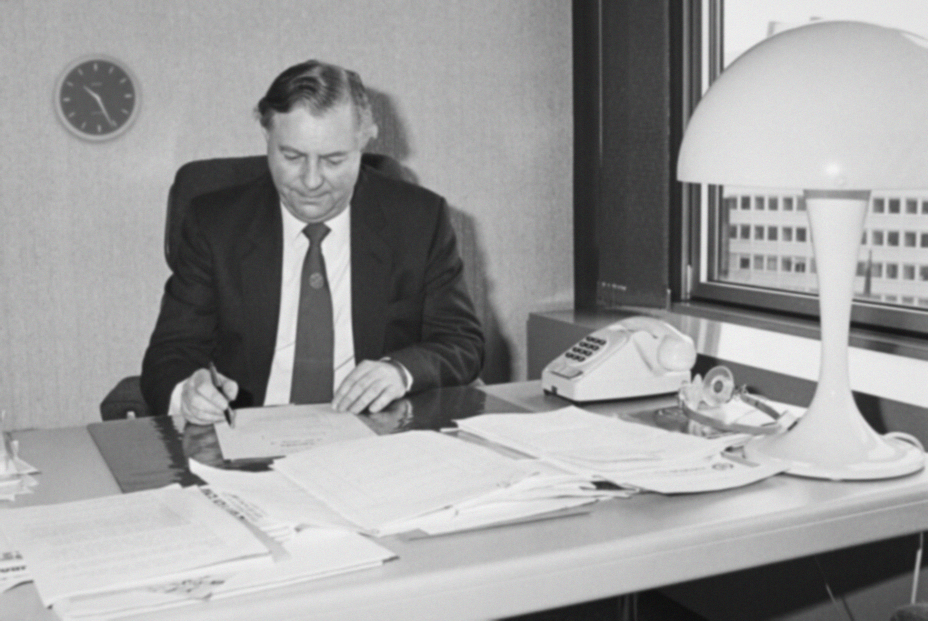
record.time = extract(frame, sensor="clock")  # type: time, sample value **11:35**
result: **10:26**
